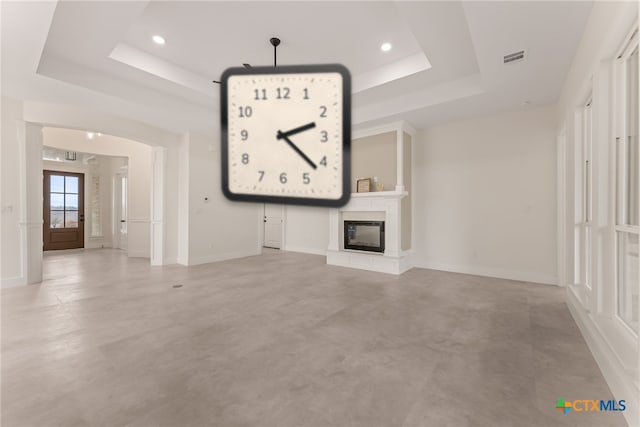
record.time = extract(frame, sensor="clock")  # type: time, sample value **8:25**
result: **2:22**
